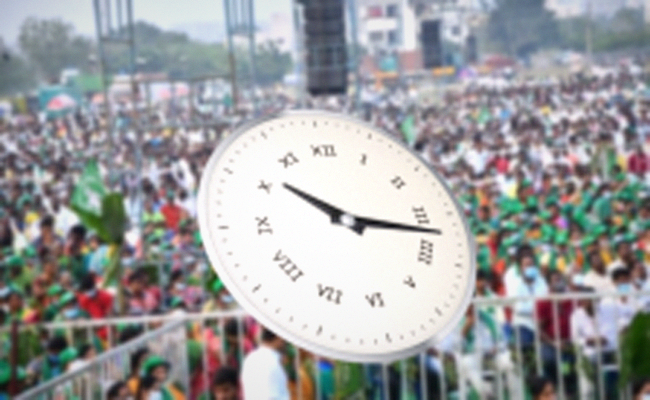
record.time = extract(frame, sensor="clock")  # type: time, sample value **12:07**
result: **10:17**
